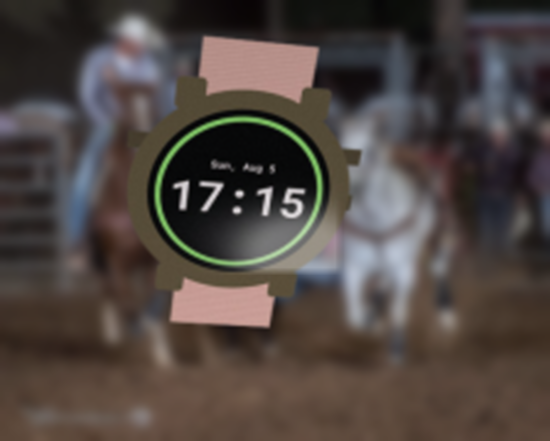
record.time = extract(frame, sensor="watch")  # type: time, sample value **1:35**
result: **17:15**
